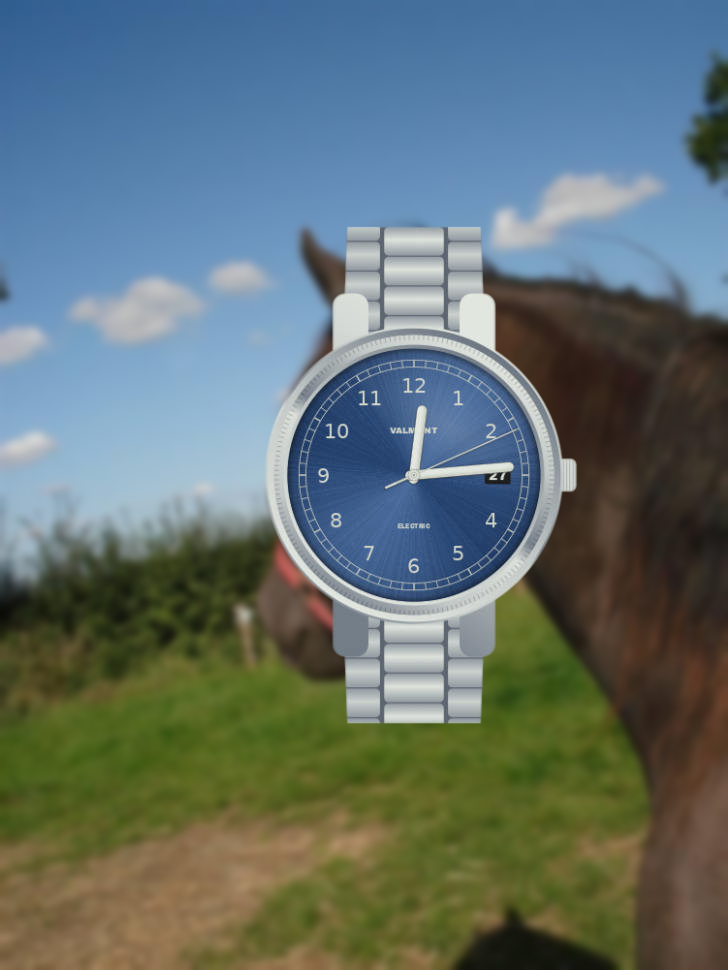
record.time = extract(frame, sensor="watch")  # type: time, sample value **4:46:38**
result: **12:14:11**
